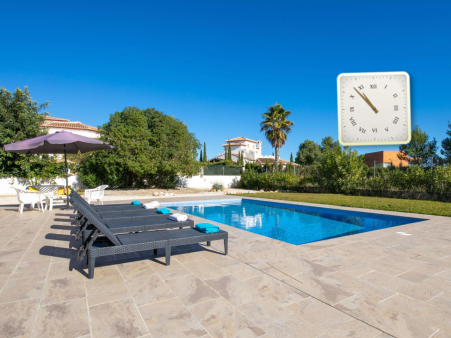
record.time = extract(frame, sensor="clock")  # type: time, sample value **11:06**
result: **10:53**
